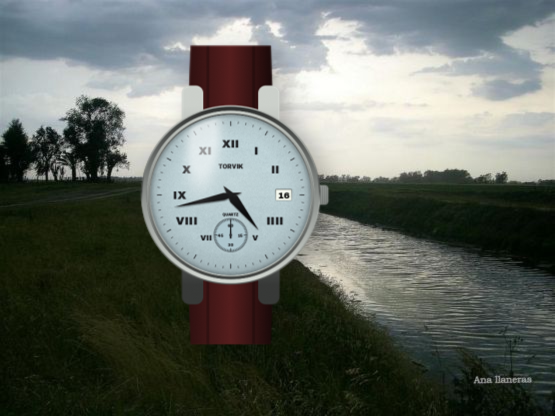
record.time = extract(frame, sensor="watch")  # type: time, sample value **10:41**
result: **4:43**
